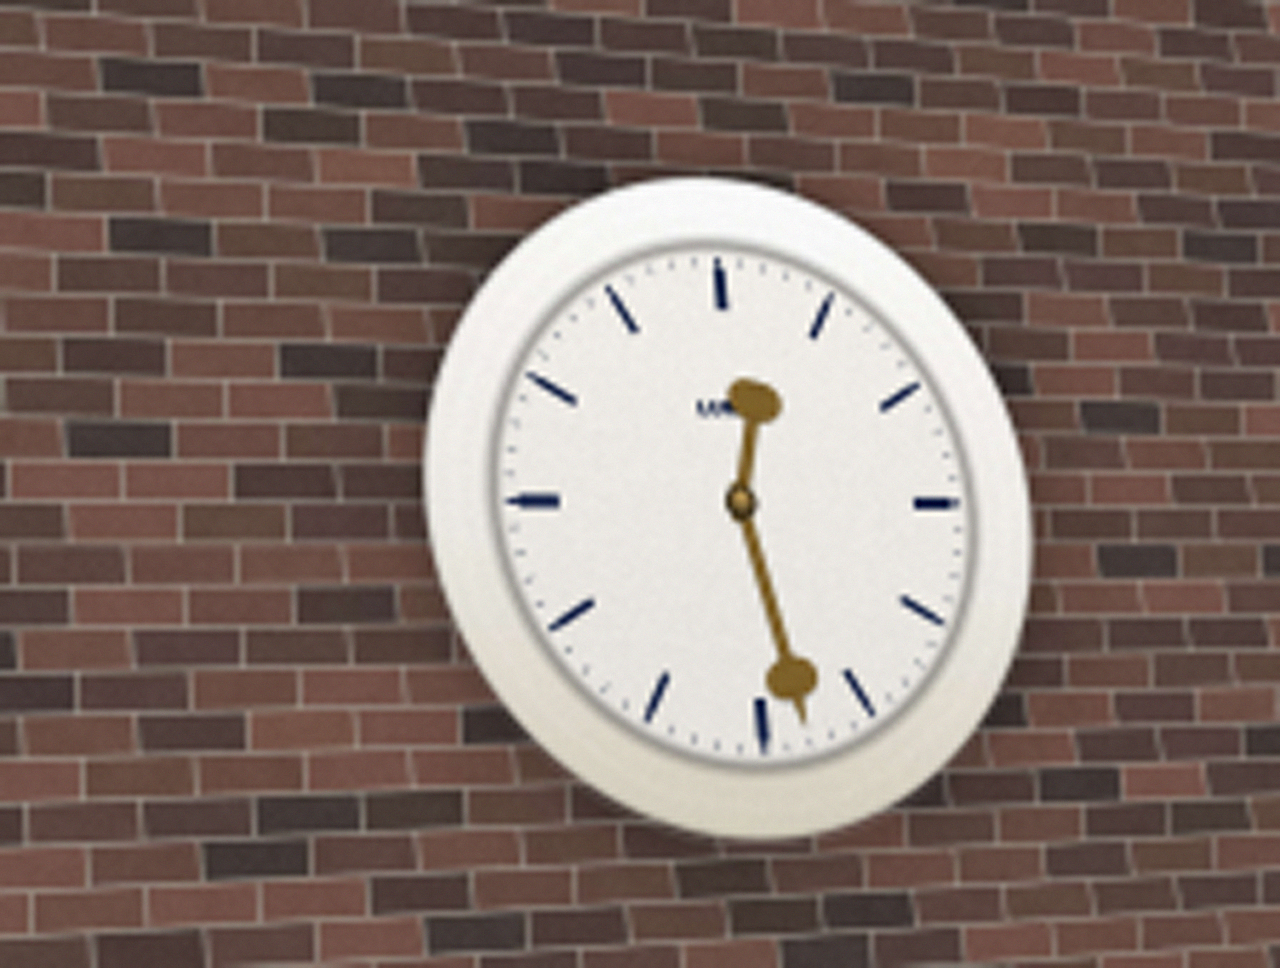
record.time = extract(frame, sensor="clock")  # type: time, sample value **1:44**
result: **12:28**
